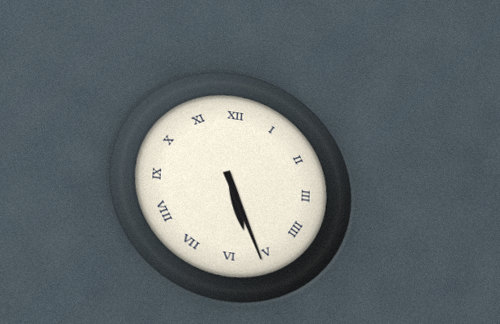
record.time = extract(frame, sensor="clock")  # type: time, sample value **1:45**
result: **5:26**
